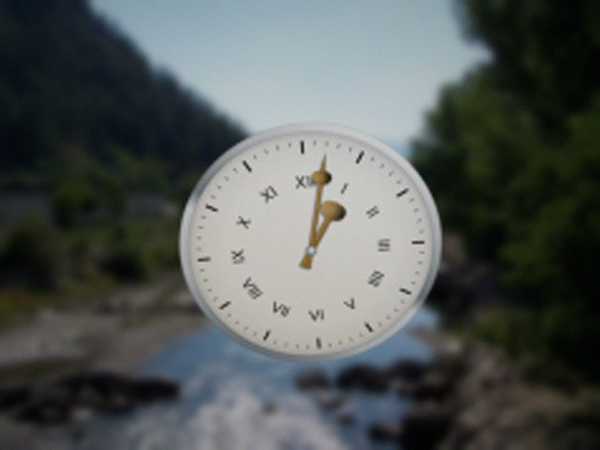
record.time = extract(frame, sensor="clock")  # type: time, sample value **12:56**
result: **1:02**
